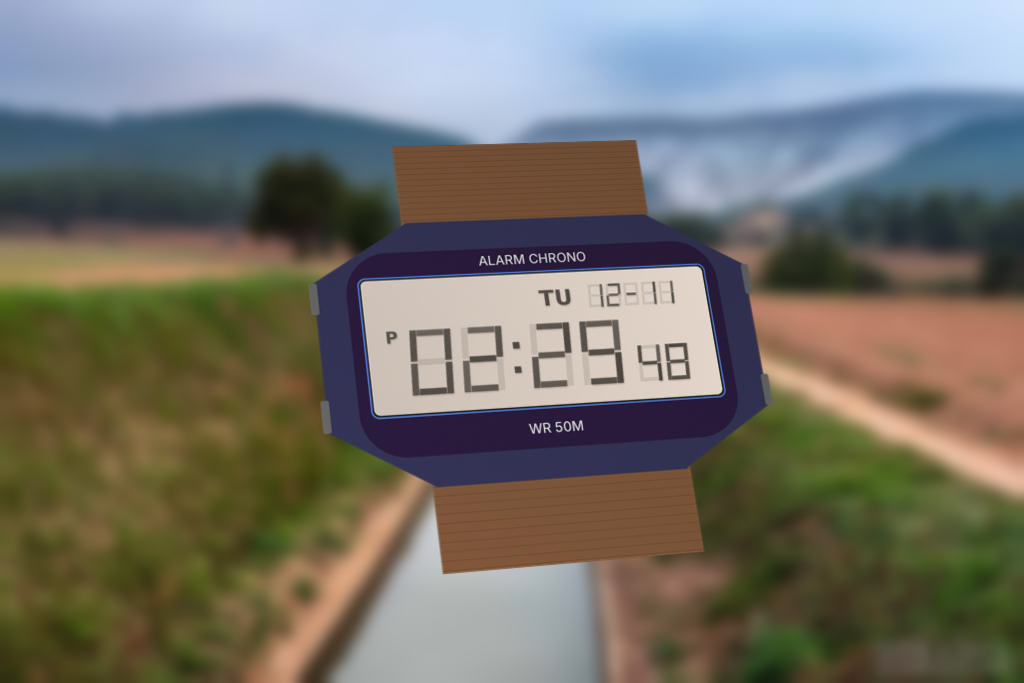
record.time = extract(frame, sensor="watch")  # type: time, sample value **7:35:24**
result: **2:29:48**
